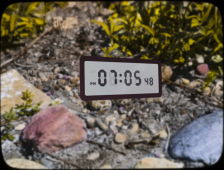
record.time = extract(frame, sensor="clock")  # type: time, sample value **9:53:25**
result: **7:05:48**
